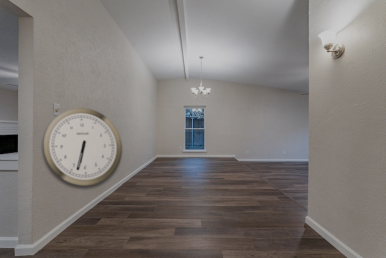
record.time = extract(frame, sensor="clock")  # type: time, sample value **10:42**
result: **6:33**
